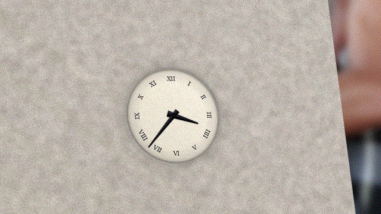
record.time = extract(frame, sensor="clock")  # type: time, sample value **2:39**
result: **3:37**
